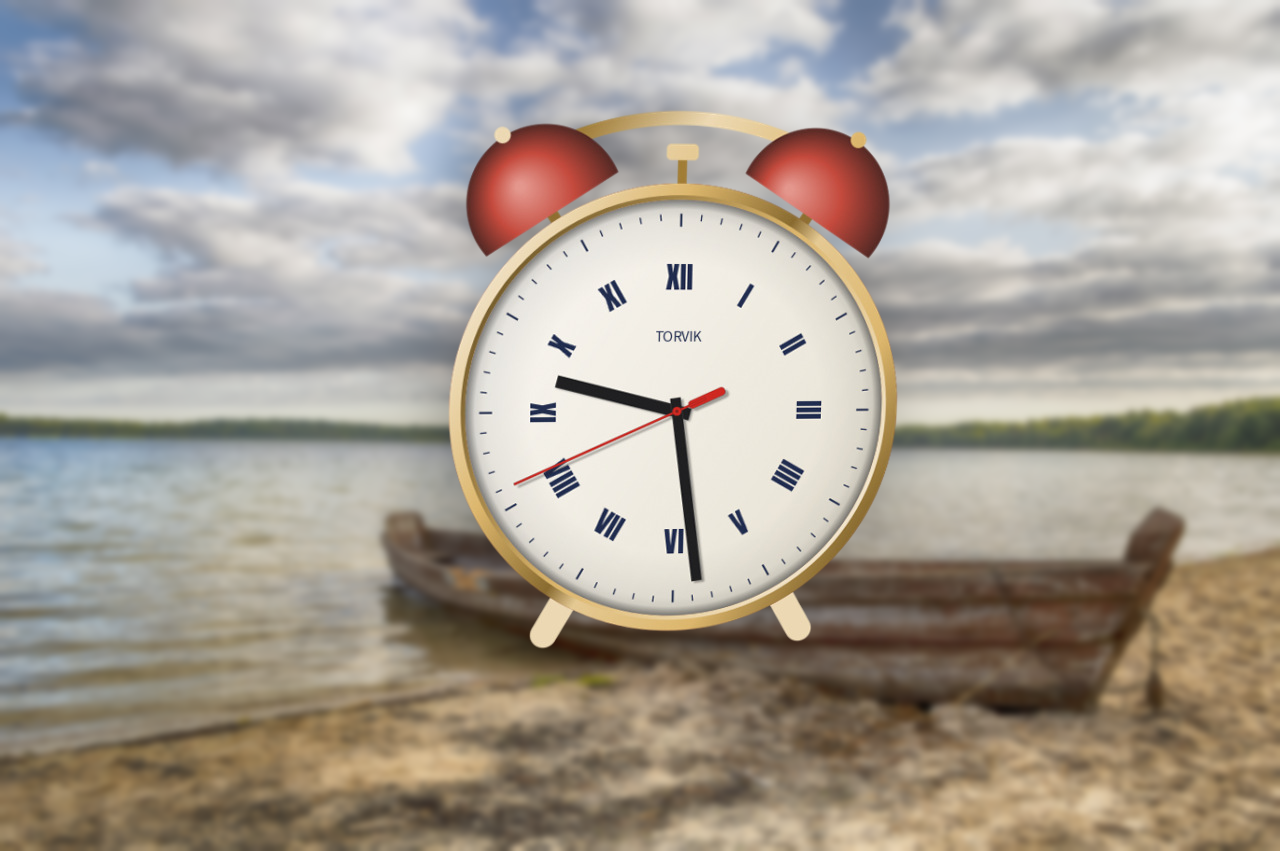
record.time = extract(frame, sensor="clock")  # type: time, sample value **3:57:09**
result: **9:28:41**
